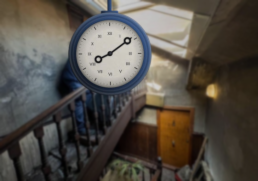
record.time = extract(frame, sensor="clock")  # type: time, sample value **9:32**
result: **8:09**
